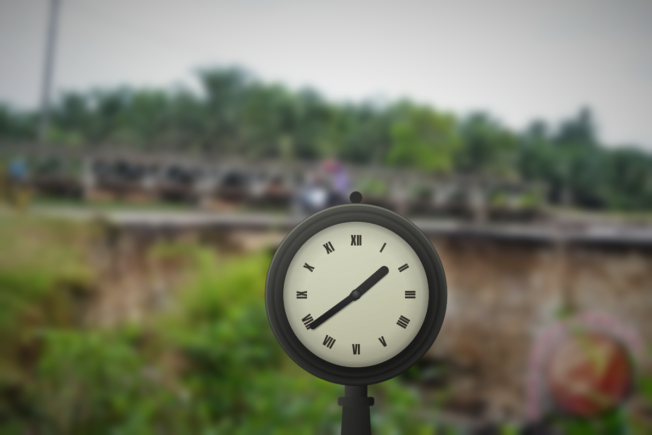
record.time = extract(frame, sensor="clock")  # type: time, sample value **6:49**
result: **1:39**
